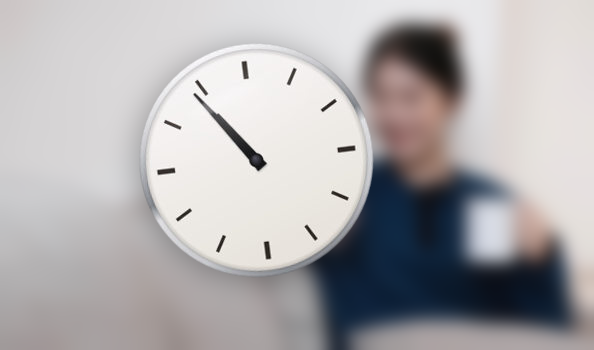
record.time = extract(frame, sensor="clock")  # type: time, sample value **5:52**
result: **10:54**
